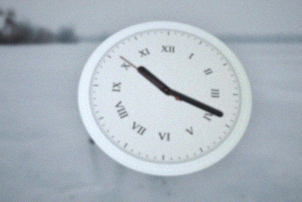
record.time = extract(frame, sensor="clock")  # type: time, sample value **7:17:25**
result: **10:18:51**
